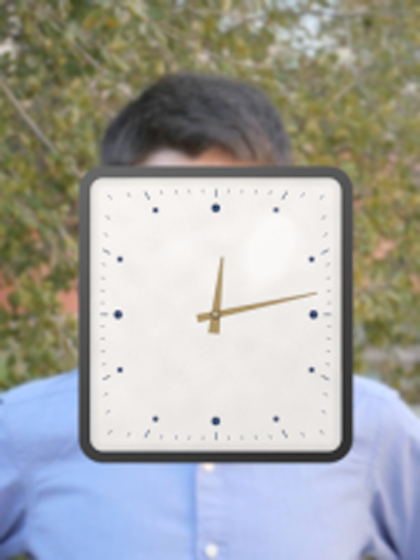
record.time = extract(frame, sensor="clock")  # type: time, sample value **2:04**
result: **12:13**
